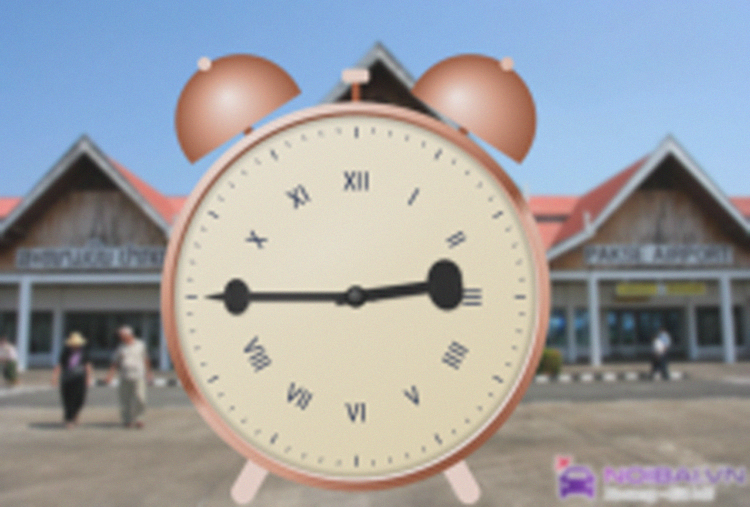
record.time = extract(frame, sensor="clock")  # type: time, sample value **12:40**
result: **2:45**
